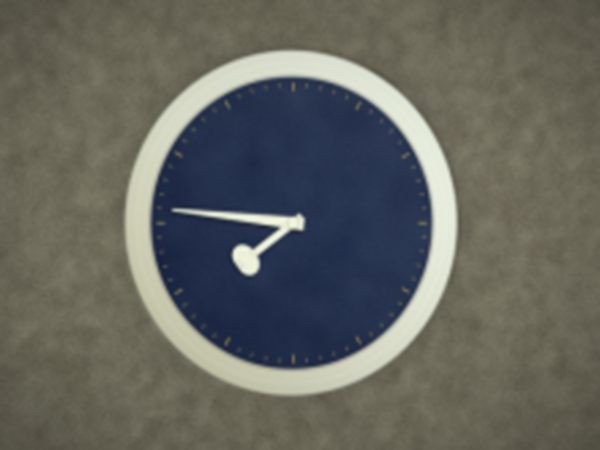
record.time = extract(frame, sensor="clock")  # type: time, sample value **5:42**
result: **7:46**
